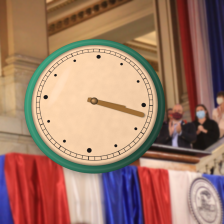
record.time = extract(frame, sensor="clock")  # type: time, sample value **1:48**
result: **3:17**
